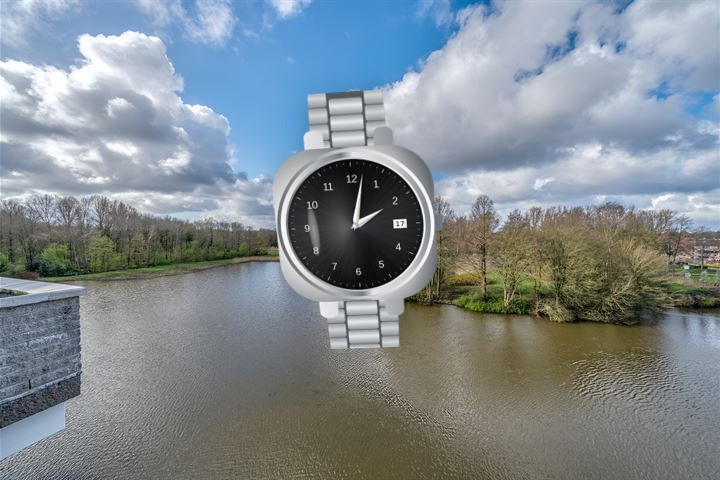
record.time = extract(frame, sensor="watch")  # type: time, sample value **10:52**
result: **2:02**
